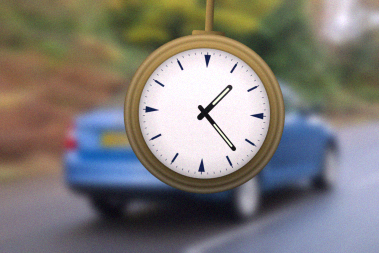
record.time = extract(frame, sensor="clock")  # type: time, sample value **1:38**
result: **1:23**
